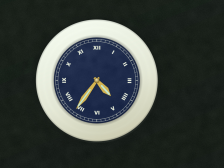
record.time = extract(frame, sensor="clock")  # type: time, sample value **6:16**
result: **4:36**
